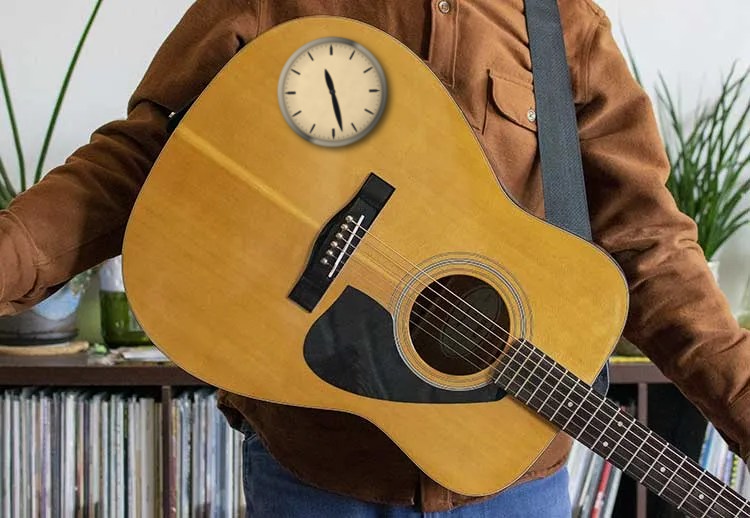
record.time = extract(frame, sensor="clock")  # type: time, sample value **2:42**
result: **11:28**
